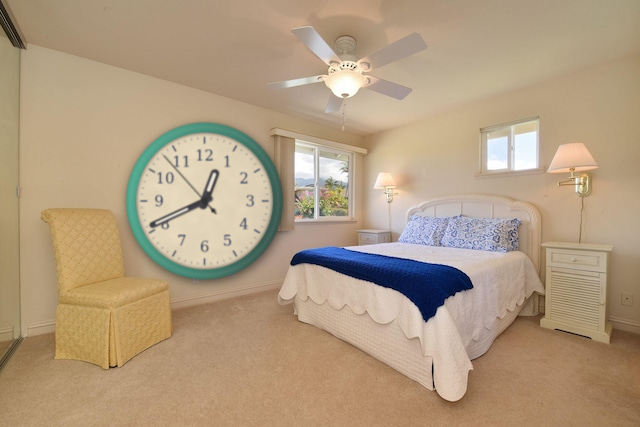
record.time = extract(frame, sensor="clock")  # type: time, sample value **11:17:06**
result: **12:40:53**
